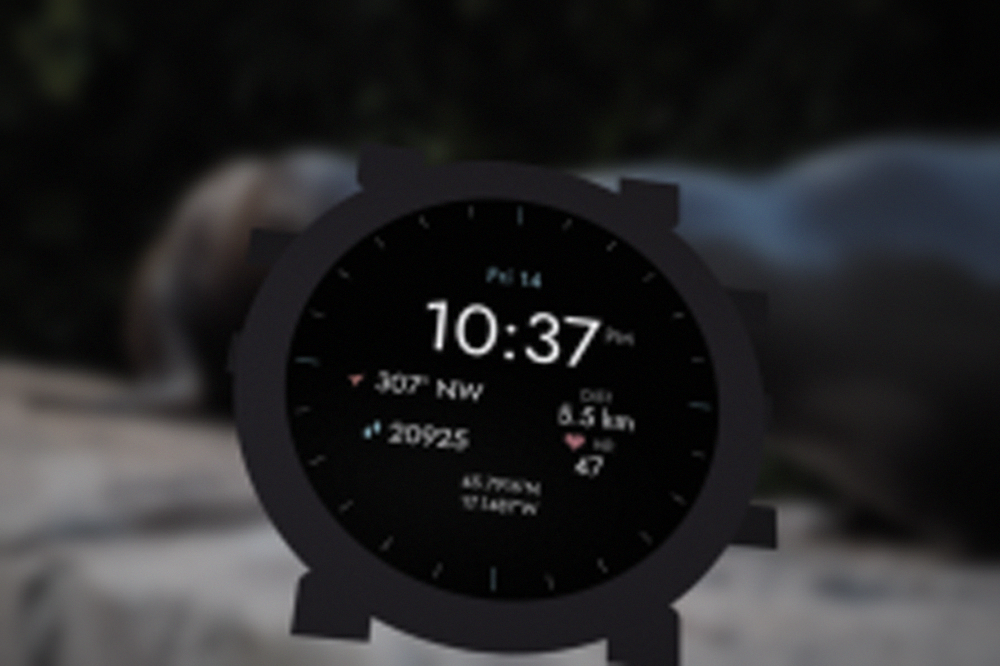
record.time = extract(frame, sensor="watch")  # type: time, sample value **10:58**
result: **10:37**
